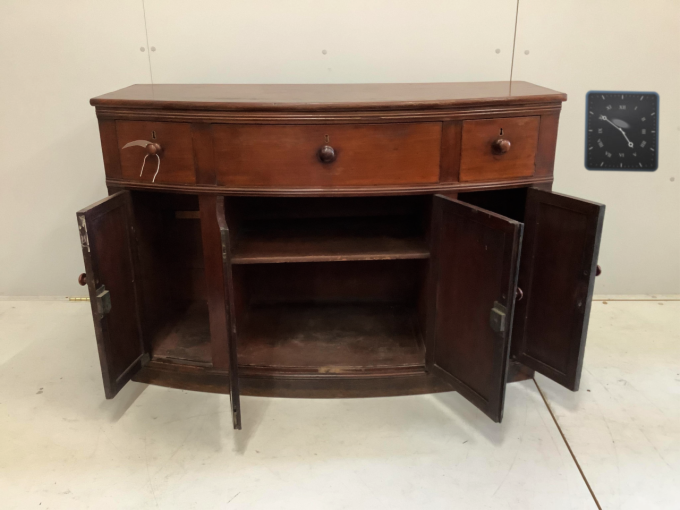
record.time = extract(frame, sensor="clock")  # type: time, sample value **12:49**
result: **4:51**
